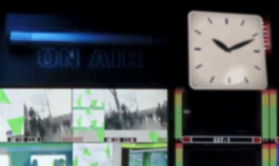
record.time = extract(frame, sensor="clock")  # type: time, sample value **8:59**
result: **10:11**
